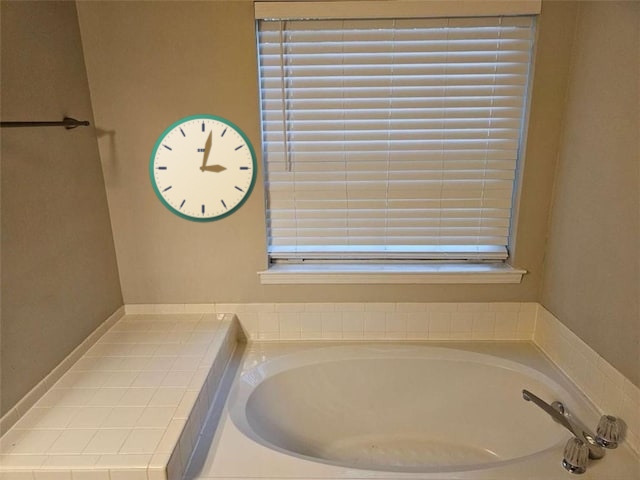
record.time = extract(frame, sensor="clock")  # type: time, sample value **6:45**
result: **3:02**
